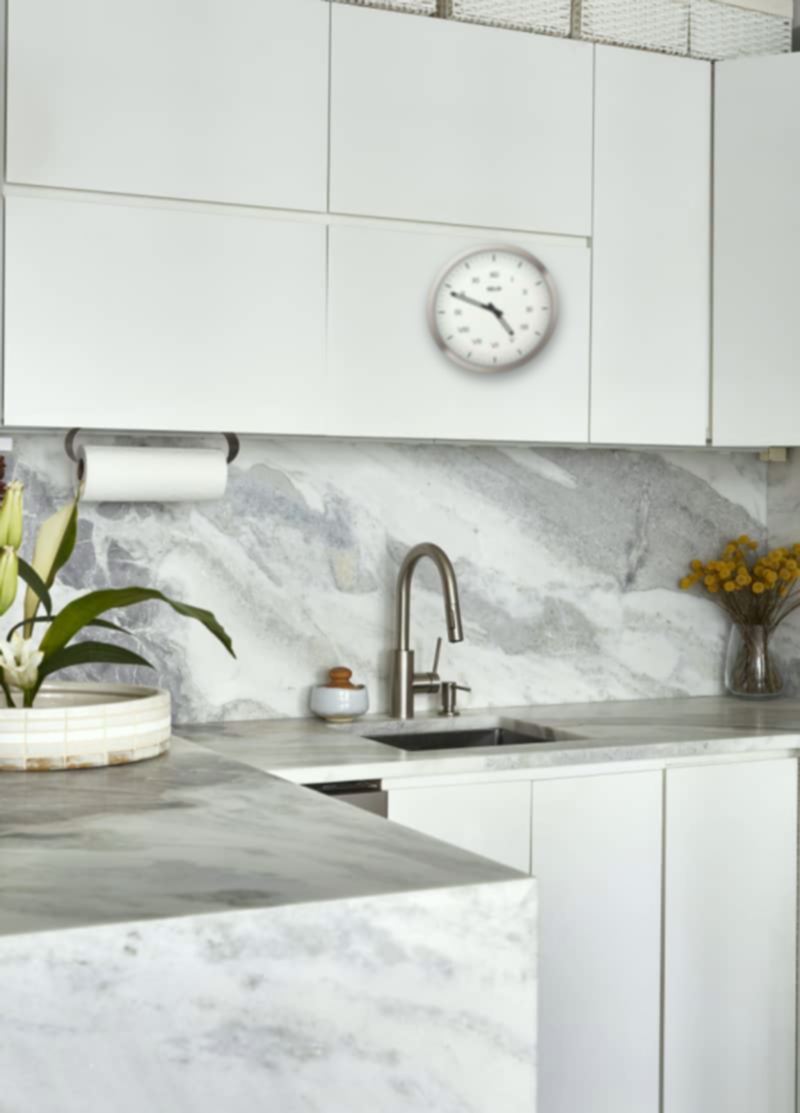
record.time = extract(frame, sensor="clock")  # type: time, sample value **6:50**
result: **4:49**
